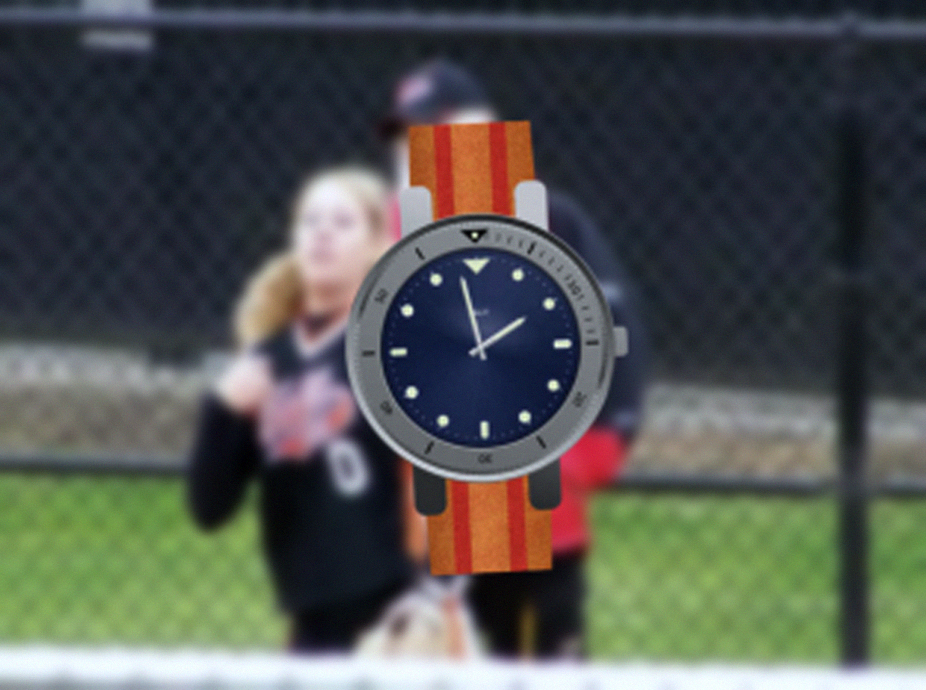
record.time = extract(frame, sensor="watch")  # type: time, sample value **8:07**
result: **1:58**
